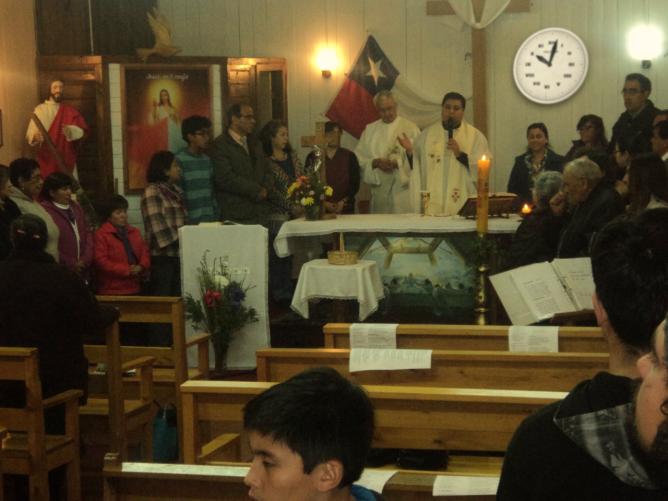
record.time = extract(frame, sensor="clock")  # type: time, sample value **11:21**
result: **10:02**
